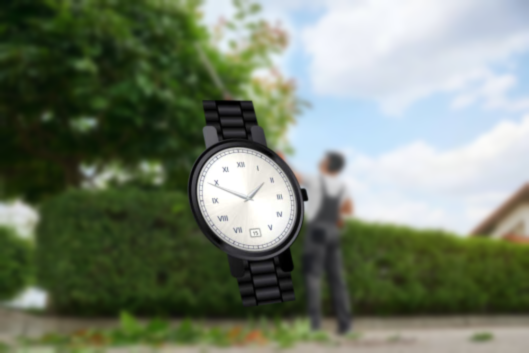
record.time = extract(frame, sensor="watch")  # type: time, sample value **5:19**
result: **1:49**
